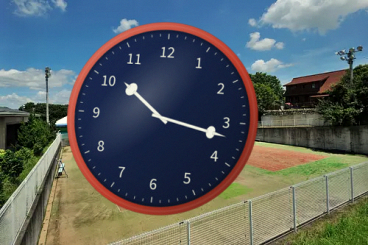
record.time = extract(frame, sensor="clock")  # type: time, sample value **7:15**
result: **10:17**
